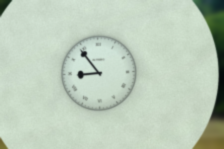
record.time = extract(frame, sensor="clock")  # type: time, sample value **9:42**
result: **8:54**
